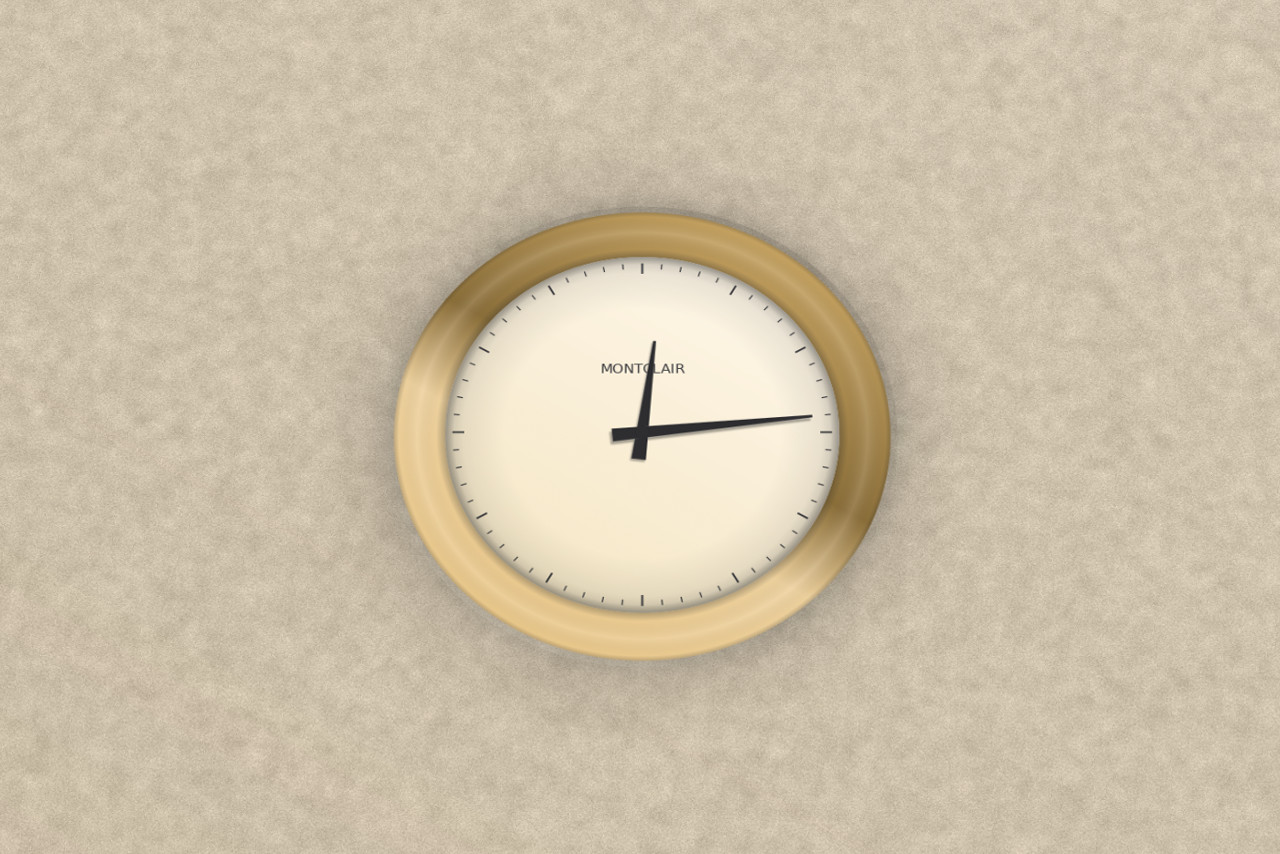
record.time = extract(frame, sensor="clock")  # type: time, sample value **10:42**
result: **12:14**
